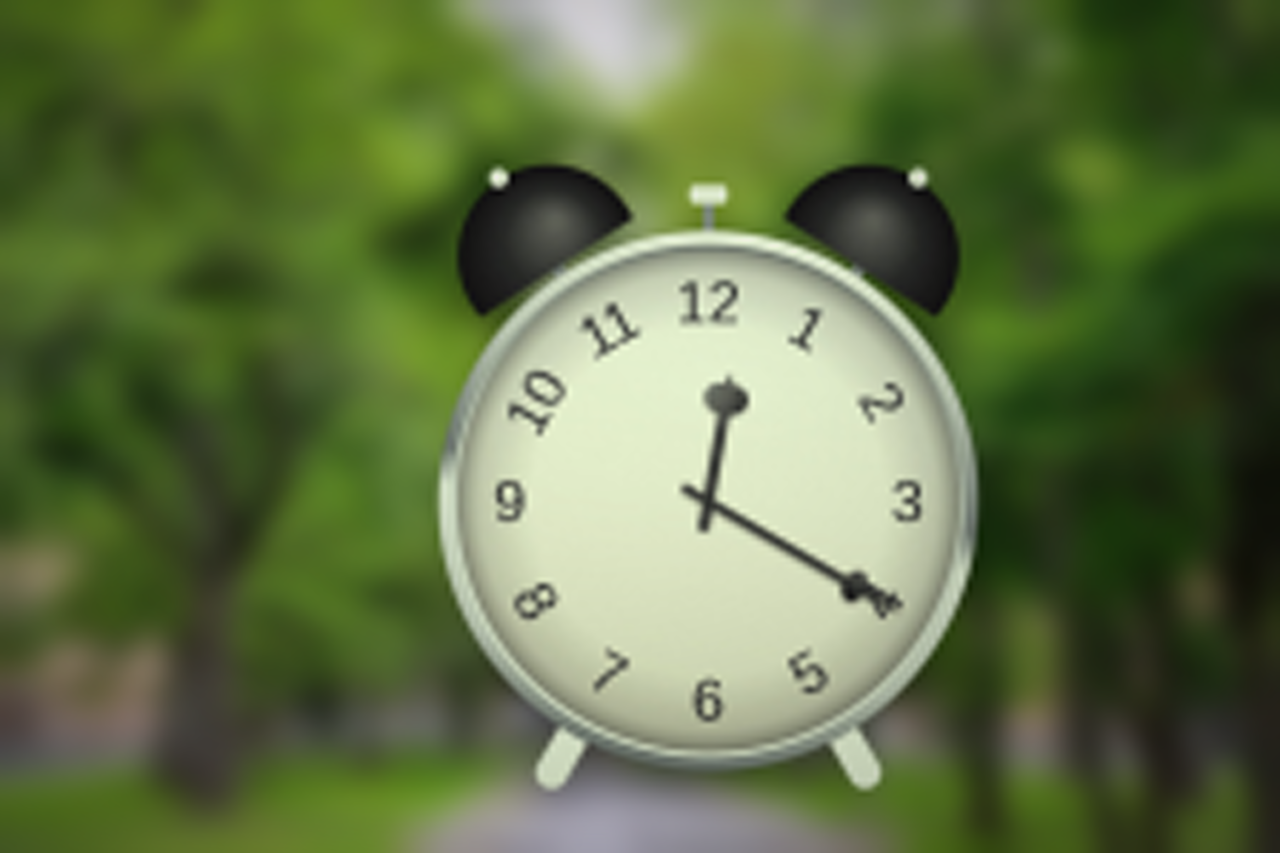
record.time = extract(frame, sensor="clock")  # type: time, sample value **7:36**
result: **12:20**
